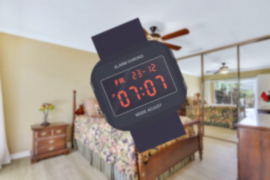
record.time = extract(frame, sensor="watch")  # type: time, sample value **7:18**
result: **7:07**
